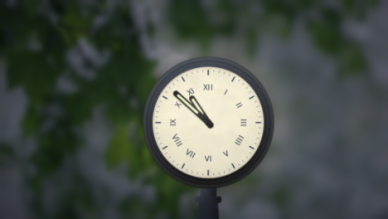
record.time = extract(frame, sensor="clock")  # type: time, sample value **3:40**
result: **10:52**
